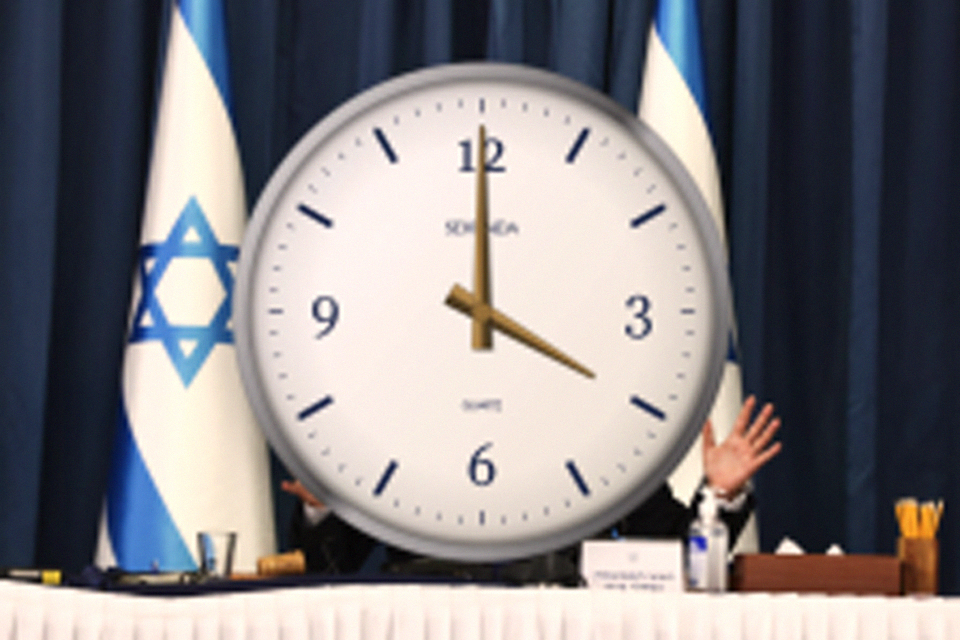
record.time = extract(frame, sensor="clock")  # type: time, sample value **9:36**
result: **4:00**
